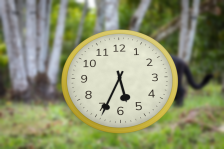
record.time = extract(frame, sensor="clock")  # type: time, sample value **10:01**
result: **5:34**
